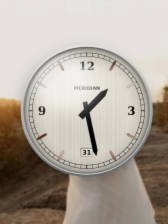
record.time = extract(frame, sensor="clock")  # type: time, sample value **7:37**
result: **1:28**
